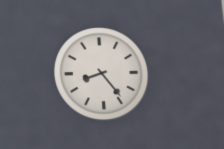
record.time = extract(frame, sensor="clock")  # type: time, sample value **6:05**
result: **8:24**
